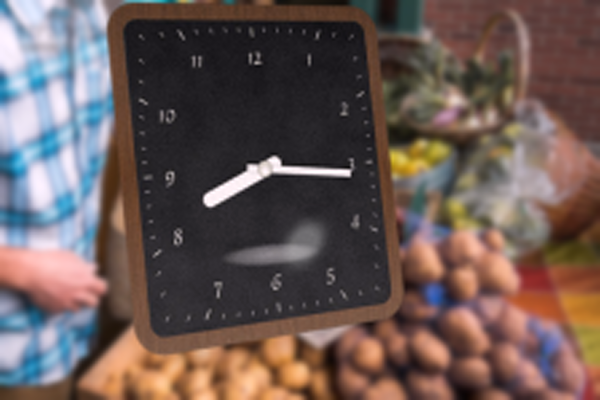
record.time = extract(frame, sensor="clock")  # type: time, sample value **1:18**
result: **8:16**
